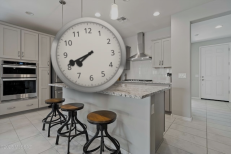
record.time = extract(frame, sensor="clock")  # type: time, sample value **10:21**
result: **7:41**
